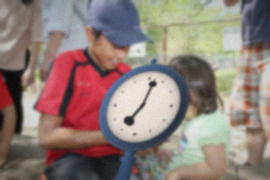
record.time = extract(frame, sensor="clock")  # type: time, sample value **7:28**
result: **7:02**
